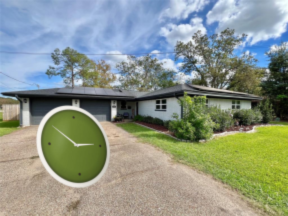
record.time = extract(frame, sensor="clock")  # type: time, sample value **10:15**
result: **2:51**
